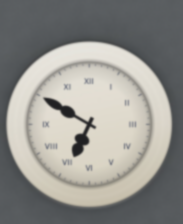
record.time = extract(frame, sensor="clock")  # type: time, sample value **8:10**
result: **6:50**
